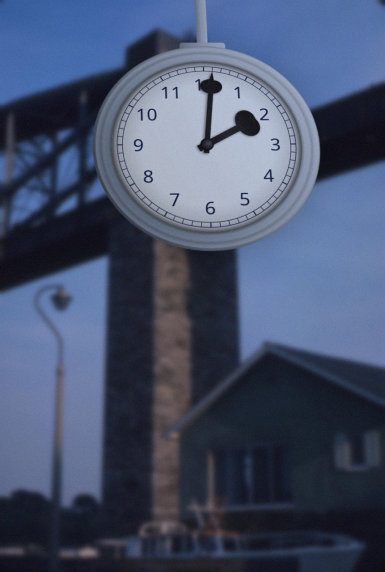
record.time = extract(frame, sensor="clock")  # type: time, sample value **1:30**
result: **2:01**
